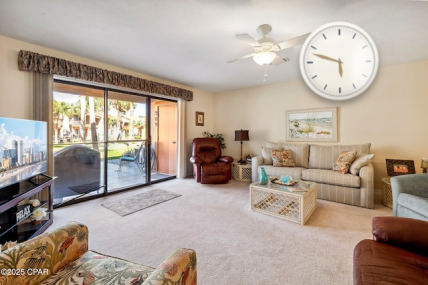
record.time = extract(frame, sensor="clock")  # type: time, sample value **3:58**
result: **5:48**
